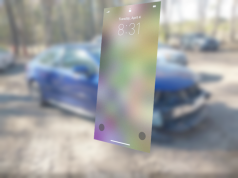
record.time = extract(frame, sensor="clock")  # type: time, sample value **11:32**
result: **8:31**
